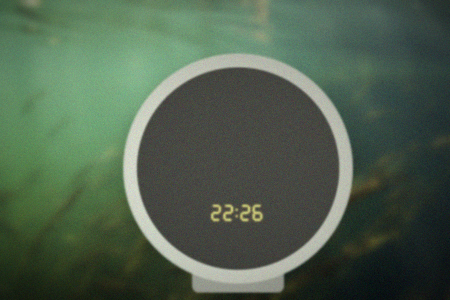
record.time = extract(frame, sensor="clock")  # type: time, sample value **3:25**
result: **22:26**
